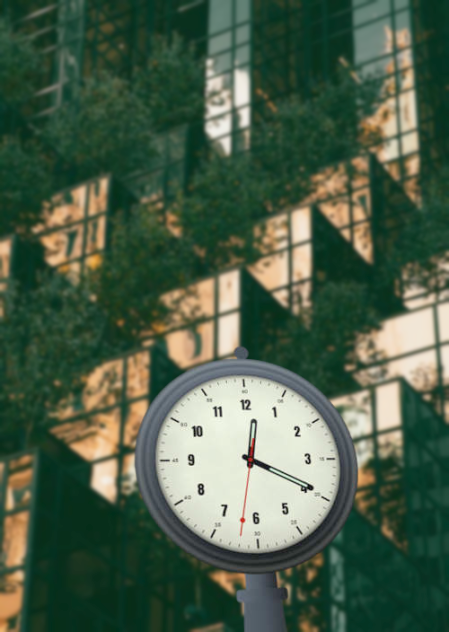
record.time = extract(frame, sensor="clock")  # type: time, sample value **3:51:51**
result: **12:19:32**
